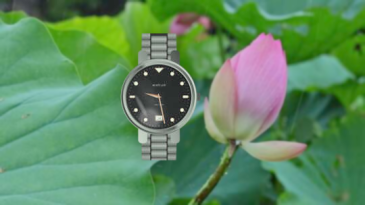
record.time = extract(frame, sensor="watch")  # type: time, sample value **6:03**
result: **9:28**
